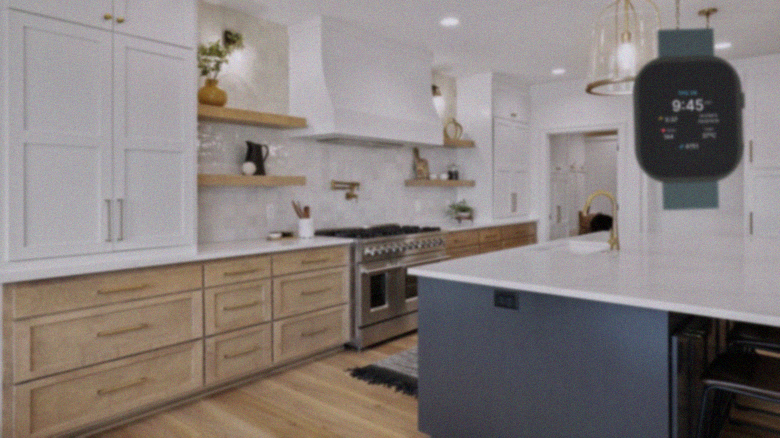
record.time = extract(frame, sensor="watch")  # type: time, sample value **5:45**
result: **9:45**
